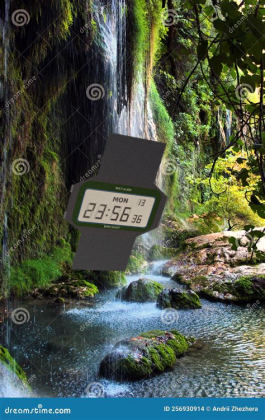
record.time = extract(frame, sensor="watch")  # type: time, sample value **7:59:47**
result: **23:56:36**
